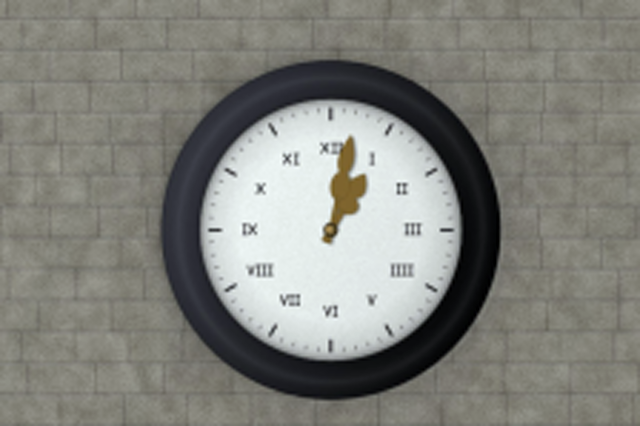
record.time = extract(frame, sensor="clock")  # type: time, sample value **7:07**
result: **1:02**
